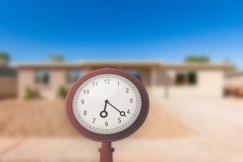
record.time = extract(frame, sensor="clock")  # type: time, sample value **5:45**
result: **6:22**
